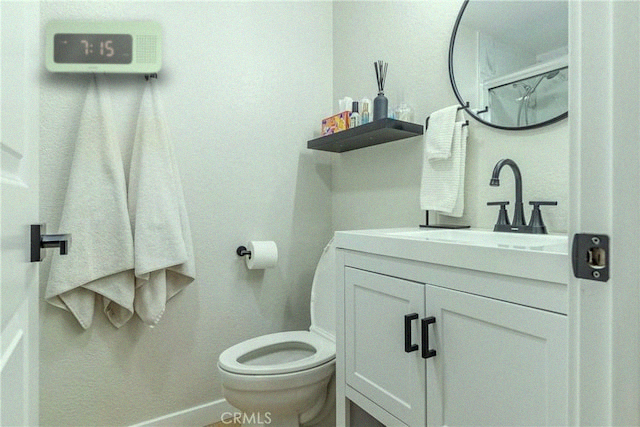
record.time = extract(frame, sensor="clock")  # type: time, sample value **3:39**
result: **7:15**
